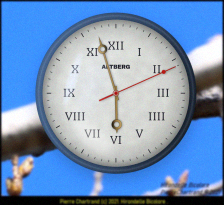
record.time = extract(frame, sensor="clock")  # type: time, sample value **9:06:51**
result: **5:57:11**
